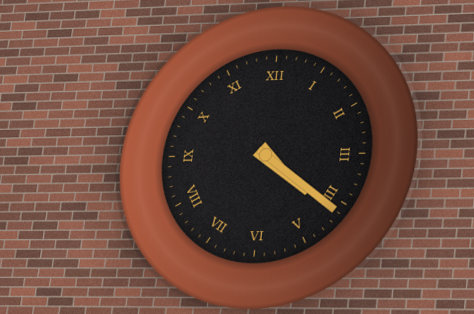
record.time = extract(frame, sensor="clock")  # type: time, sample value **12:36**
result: **4:21**
